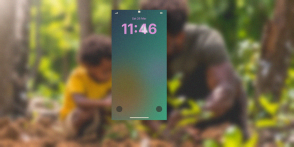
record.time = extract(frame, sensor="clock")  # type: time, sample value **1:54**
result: **11:46**
